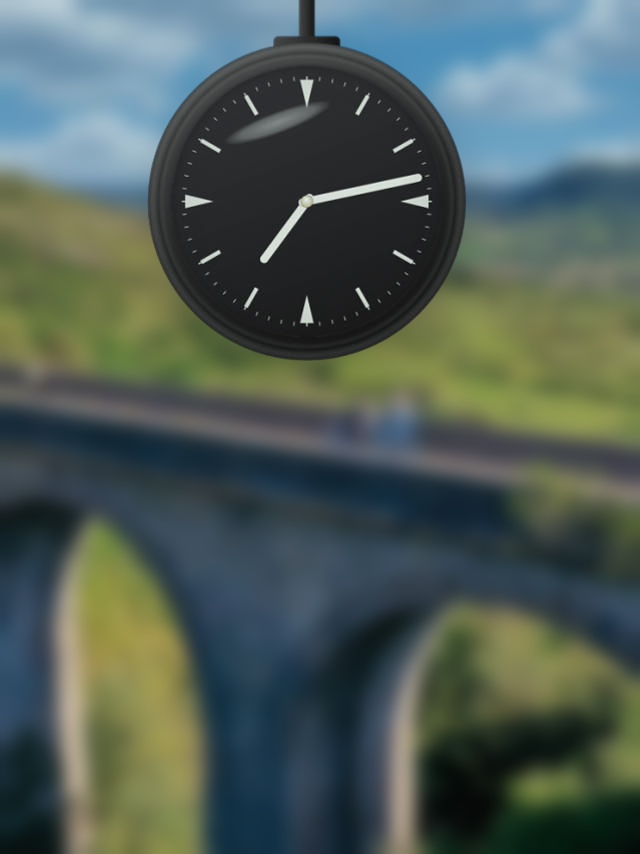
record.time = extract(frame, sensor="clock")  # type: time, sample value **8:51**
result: **7:13**
